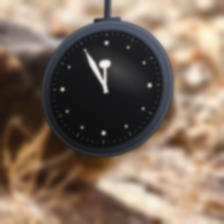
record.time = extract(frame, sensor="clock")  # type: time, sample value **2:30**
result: **11:55**
